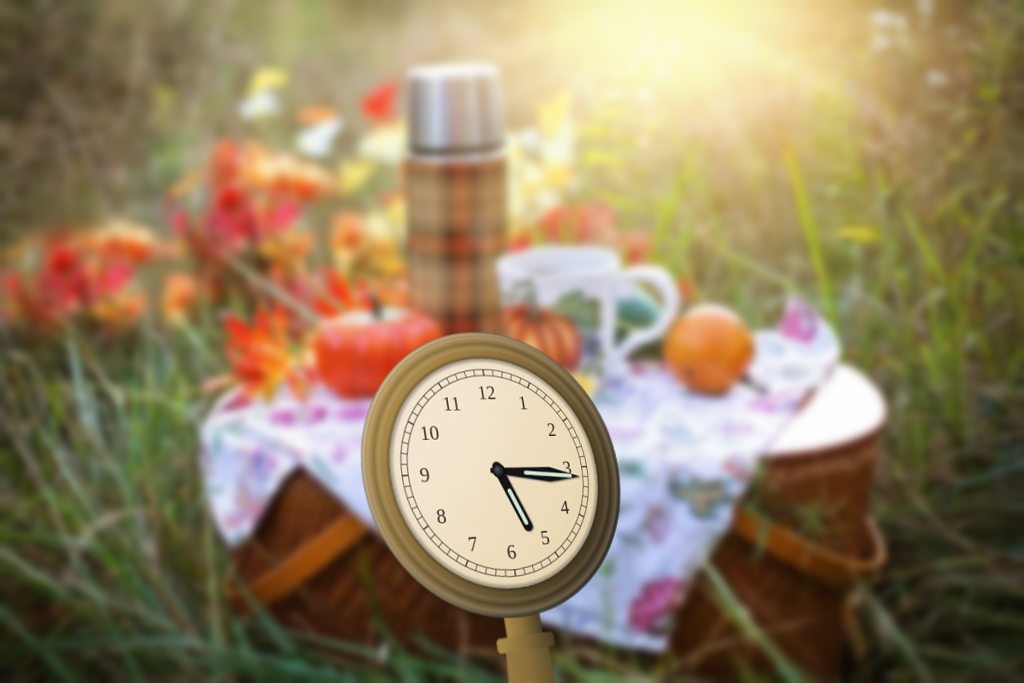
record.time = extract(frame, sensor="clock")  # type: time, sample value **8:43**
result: **5:16**
